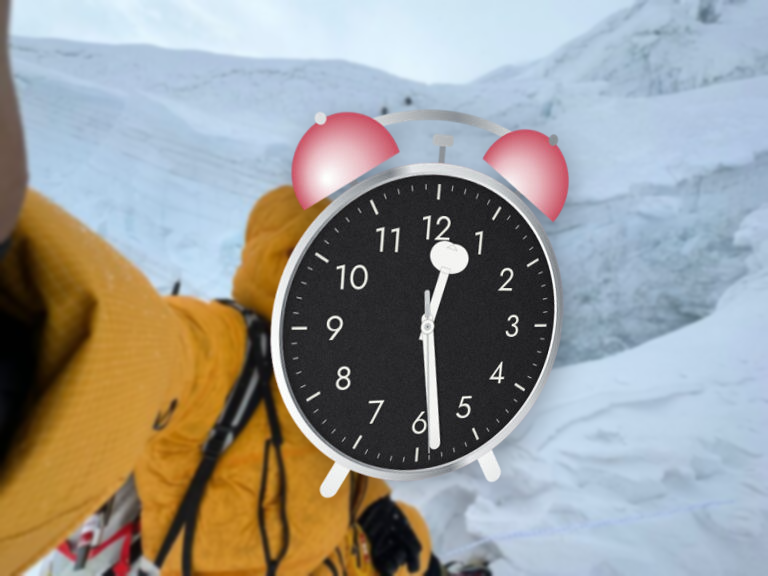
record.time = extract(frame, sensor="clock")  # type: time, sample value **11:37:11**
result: **12:28:29**
